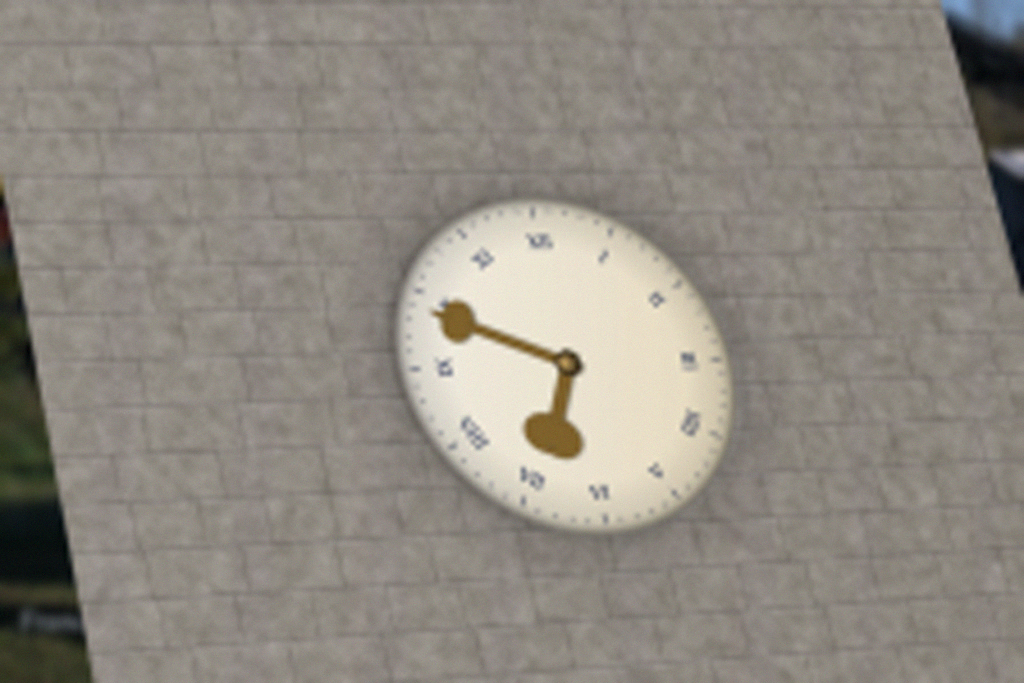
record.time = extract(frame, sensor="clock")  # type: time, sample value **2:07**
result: **6:49**
